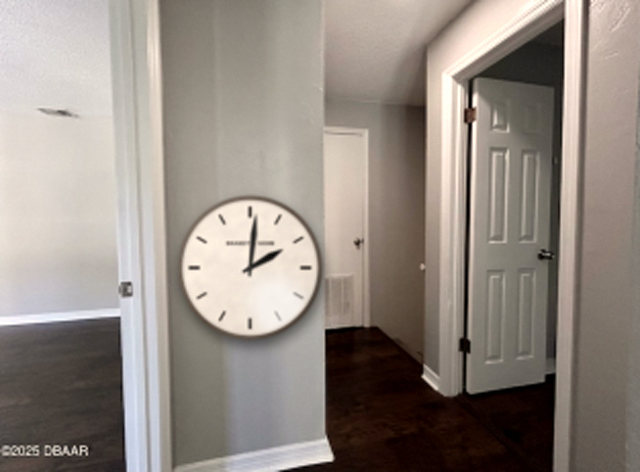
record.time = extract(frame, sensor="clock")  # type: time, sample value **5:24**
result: **2:01**
